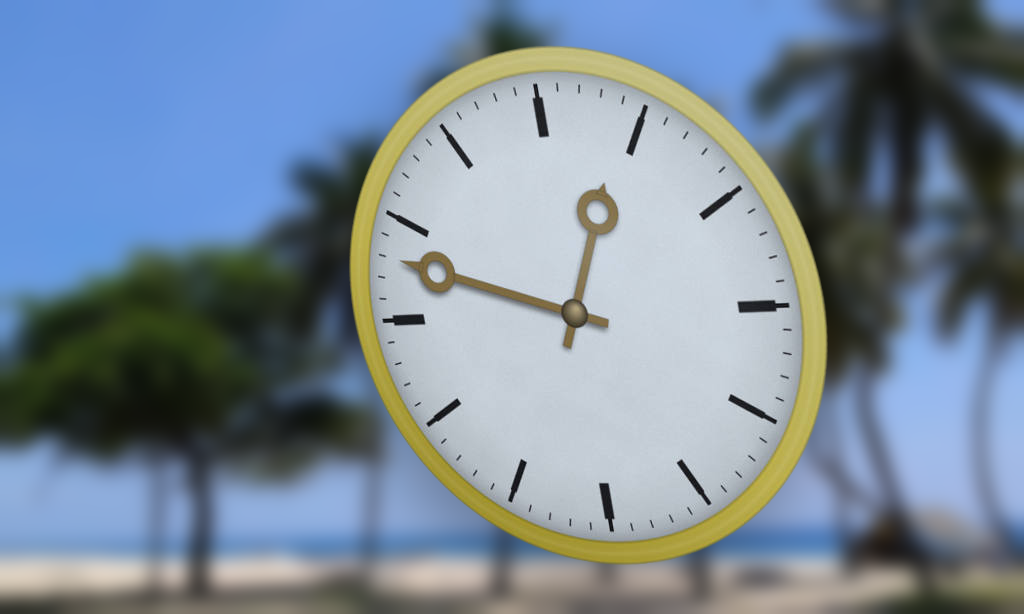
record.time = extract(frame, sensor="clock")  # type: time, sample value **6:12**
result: **12:48**
